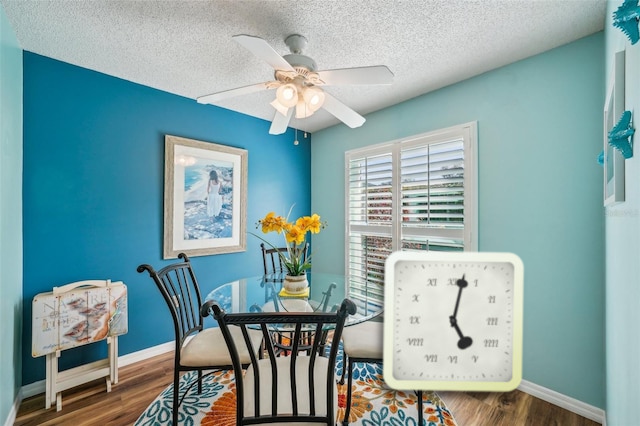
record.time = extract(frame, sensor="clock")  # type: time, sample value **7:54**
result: **5:02**
